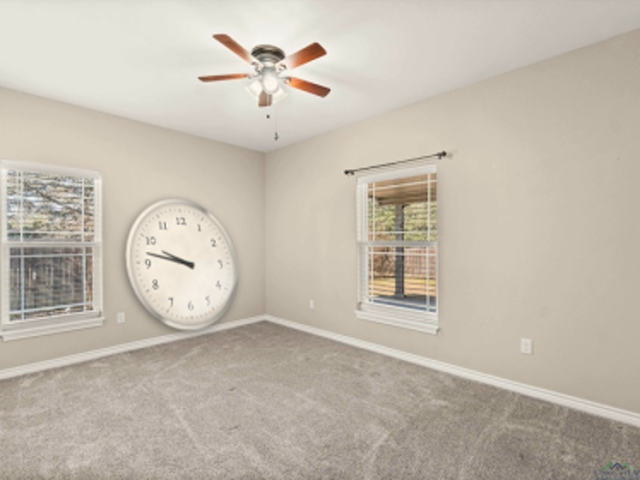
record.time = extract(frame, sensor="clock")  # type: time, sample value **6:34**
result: **9:47**
